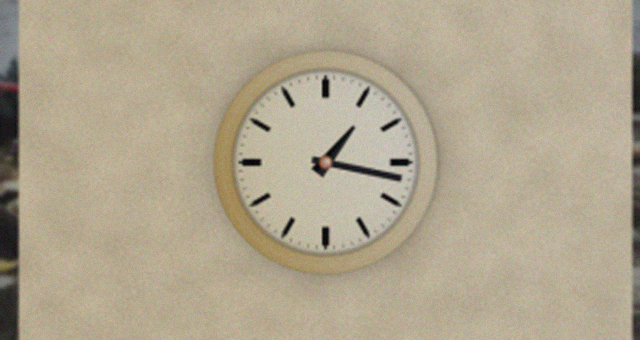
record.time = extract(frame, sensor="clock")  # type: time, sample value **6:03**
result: **1:17**
